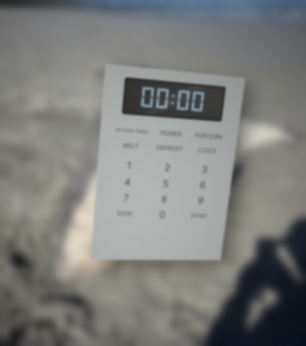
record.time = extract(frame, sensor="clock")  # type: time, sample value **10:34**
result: **0:00**
